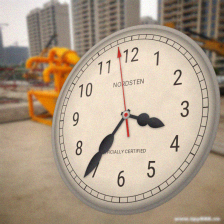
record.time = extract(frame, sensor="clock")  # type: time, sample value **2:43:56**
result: **3:35:58**
